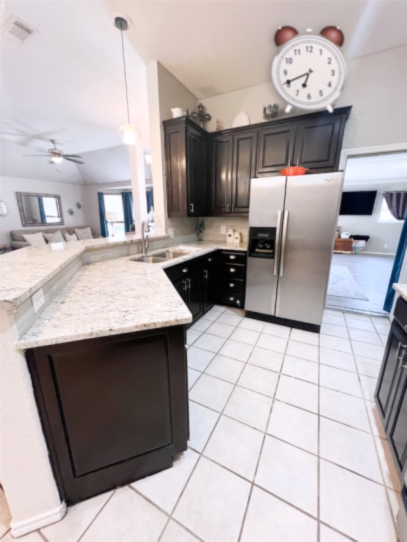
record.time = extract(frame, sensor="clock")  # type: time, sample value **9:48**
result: **6:41**
